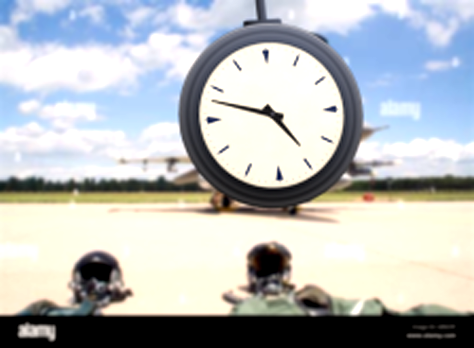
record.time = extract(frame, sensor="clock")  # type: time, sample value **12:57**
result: **4:48**
